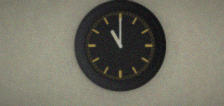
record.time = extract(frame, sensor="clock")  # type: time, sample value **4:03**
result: **11:00**
